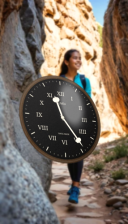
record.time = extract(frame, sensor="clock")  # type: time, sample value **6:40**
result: **11:24**
